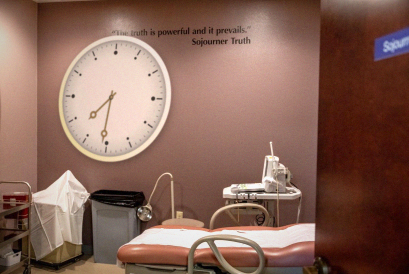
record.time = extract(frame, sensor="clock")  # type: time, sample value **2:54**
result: **7:31**
